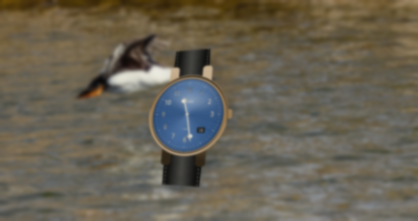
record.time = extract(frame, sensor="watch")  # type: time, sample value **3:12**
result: **11:28**
